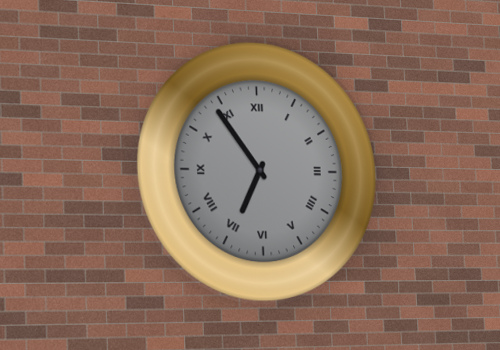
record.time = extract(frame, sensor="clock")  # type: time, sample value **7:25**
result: **6:54**
